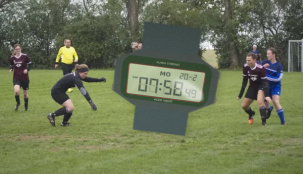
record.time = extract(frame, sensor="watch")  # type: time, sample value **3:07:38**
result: **7:58:49**
